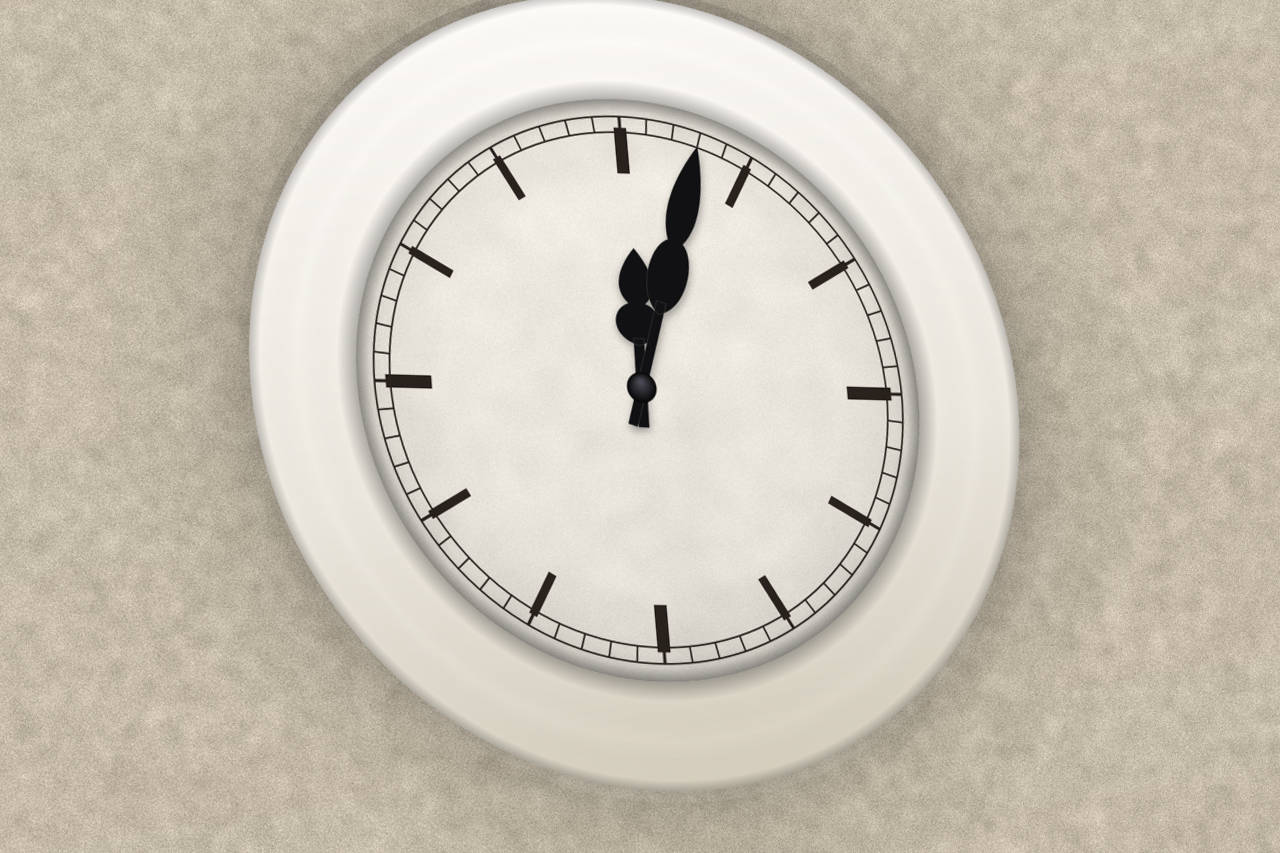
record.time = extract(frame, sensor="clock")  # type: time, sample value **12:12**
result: **12:03**
